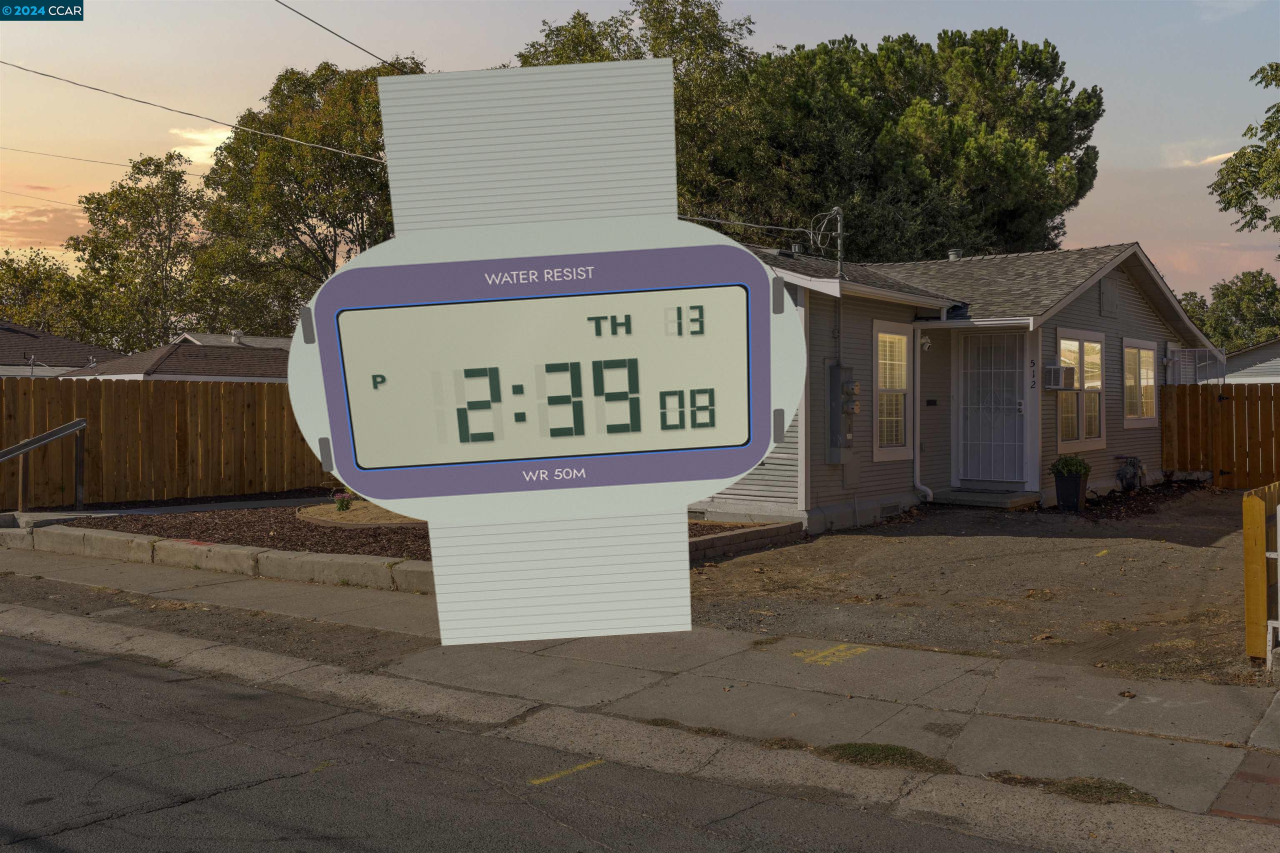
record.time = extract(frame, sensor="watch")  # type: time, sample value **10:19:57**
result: **2:39:08**
